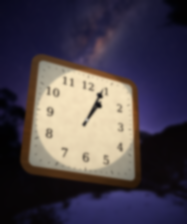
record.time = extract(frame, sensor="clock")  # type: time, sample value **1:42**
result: **1:04**
